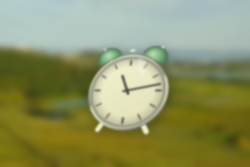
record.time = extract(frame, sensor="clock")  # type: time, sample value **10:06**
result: **11:13**
